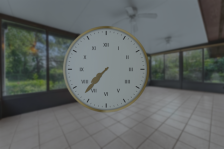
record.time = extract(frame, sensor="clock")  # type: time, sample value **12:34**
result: **7:37**
